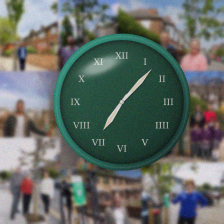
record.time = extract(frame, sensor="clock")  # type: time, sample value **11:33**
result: **7:07**
